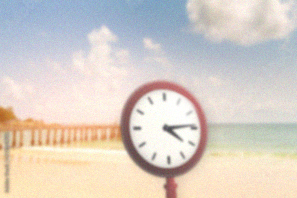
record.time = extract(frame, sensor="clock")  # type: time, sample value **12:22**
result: **4:14**
